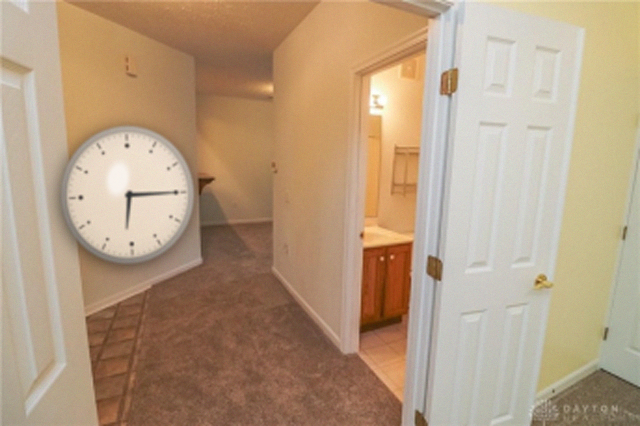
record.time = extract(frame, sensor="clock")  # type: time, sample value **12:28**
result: **6:15**
